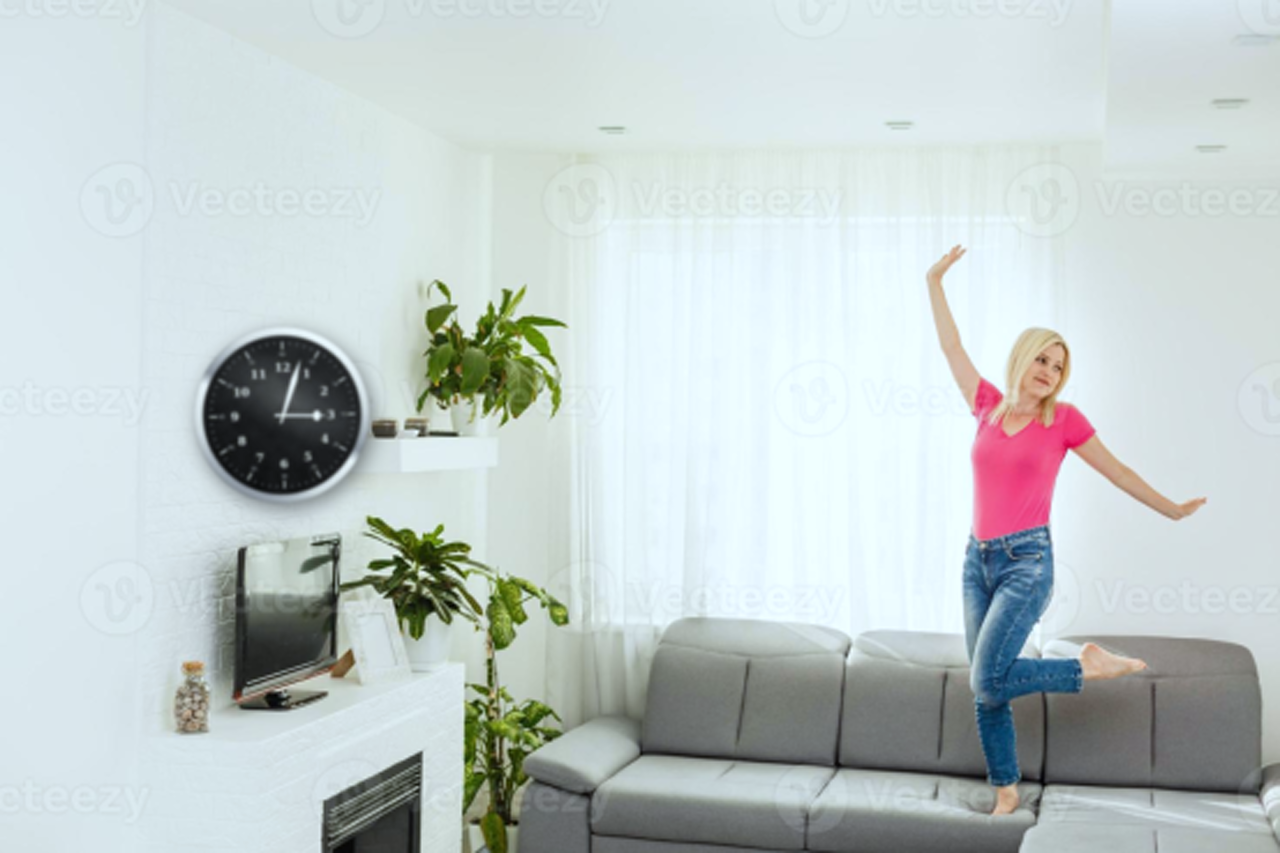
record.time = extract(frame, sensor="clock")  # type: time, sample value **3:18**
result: **3:03**
